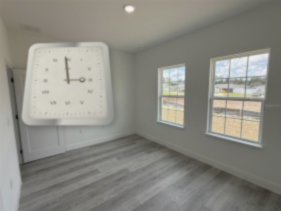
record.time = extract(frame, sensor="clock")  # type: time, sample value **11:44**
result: **2:59**
